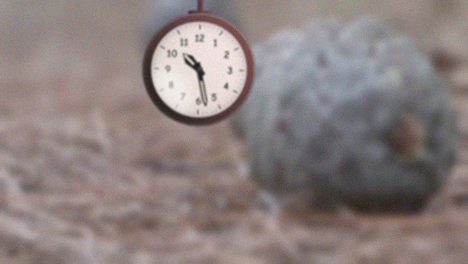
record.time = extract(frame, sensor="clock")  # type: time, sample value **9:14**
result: **10:28**
